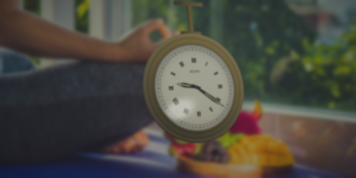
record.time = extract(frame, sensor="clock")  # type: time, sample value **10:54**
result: **9:21**
